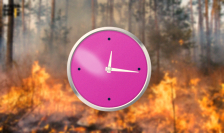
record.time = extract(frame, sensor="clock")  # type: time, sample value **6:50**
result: **12:16**
